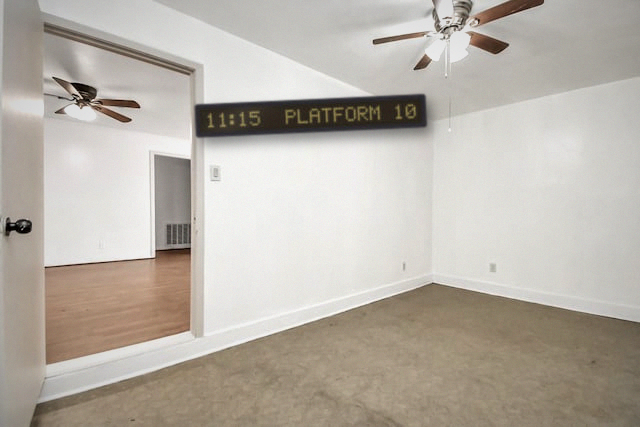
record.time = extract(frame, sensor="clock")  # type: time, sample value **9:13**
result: **11:15**
